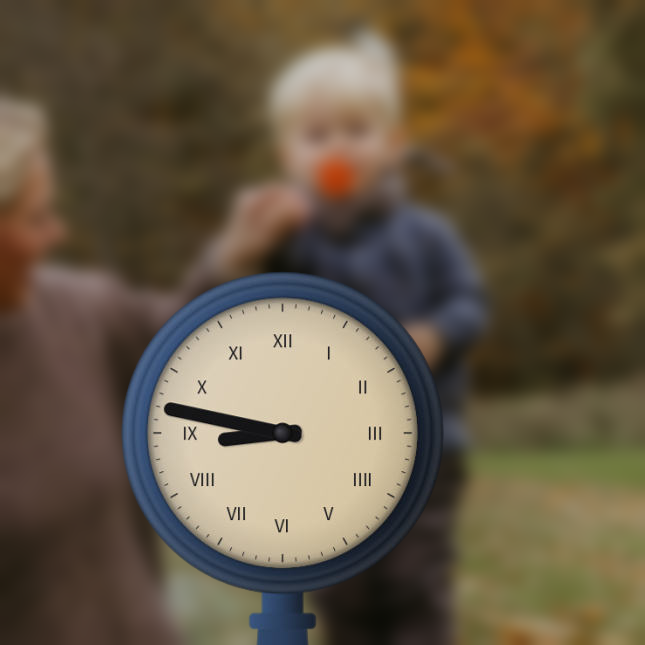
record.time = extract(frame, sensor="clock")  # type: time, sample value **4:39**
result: **8:47**
